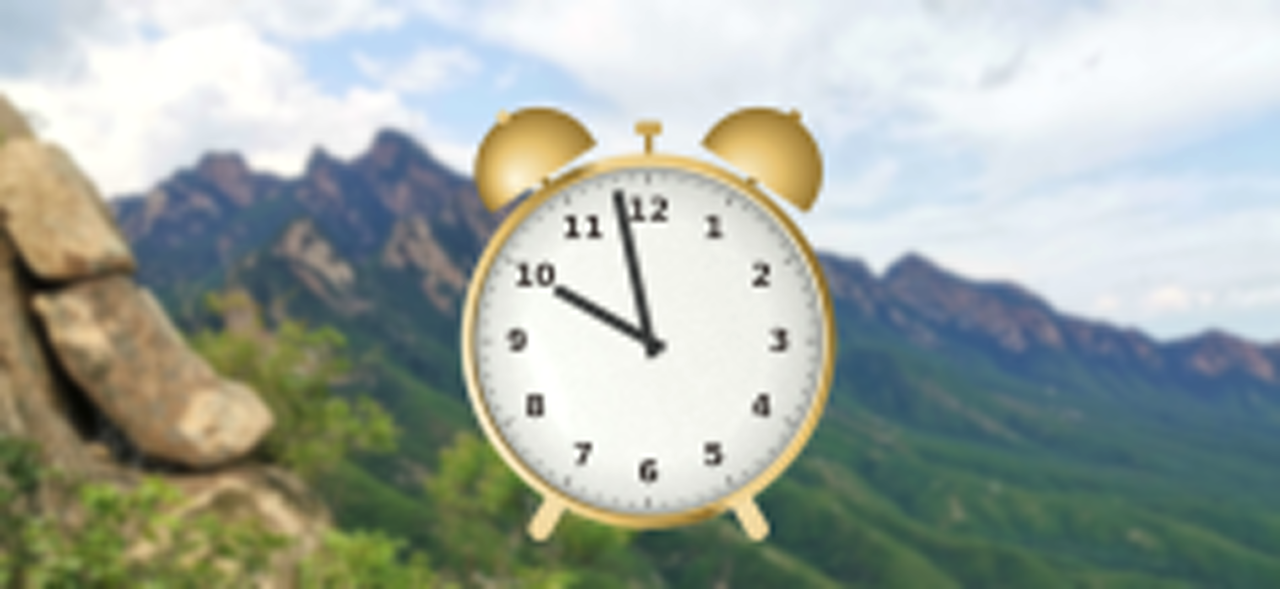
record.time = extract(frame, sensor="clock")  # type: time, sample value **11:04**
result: **9:58**
